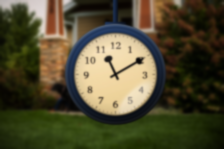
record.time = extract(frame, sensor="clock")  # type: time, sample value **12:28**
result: **11:10**
